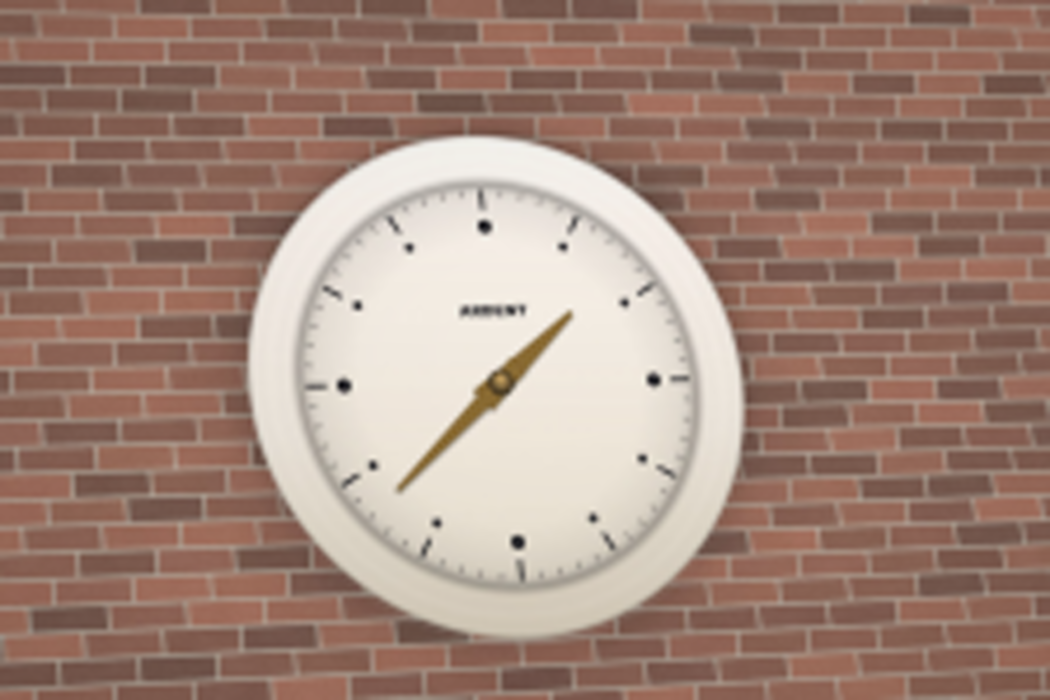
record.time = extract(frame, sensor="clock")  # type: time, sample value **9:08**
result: **1:38**
